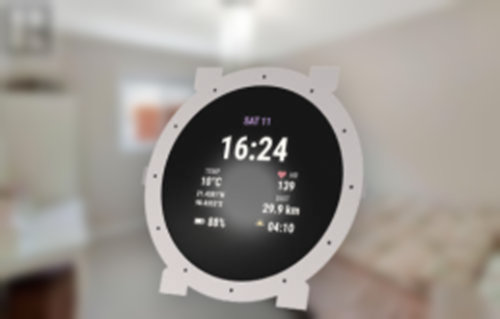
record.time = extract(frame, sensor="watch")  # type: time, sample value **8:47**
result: **16:24**
